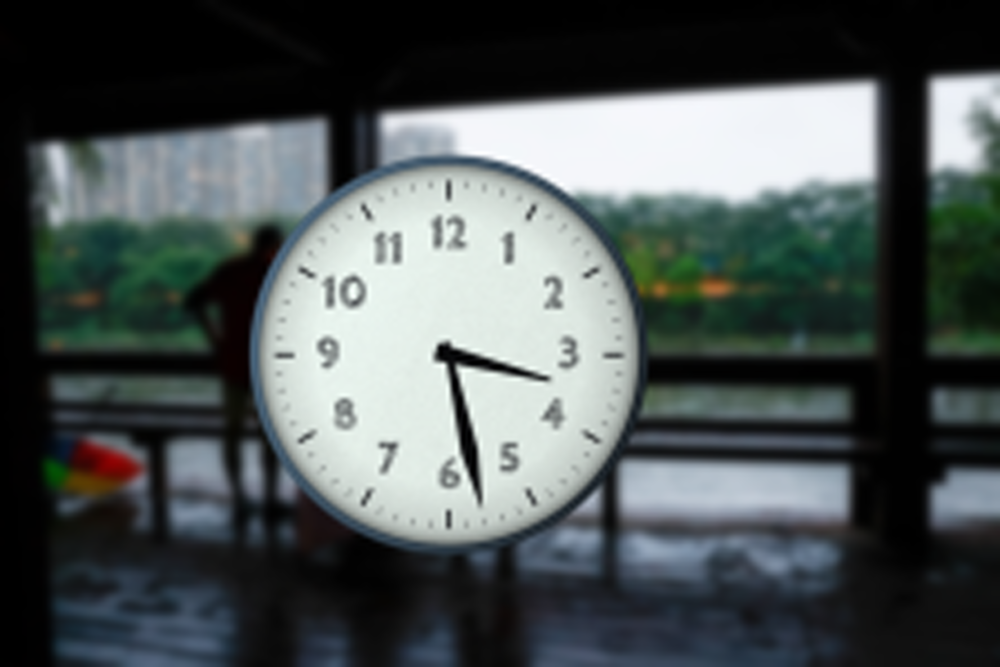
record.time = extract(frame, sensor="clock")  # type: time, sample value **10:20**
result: **3:28**
